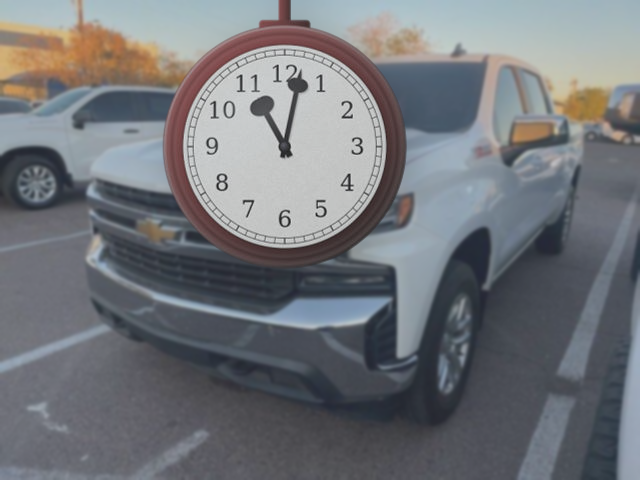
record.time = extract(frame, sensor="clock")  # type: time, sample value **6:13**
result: **11:02**
